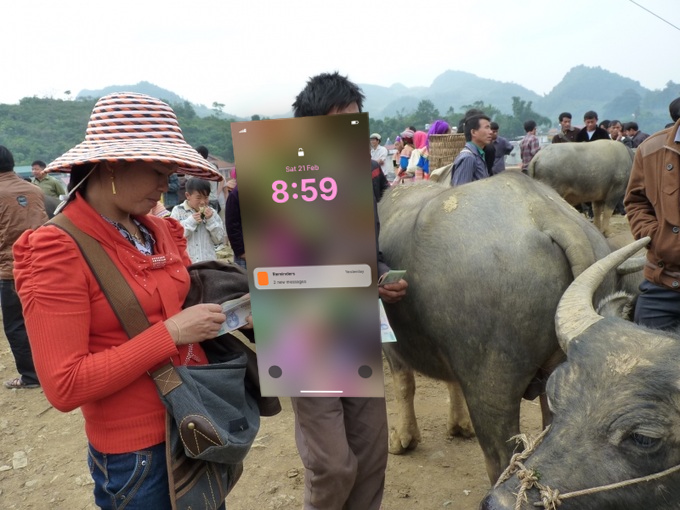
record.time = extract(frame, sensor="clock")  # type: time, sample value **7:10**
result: **8:59**
